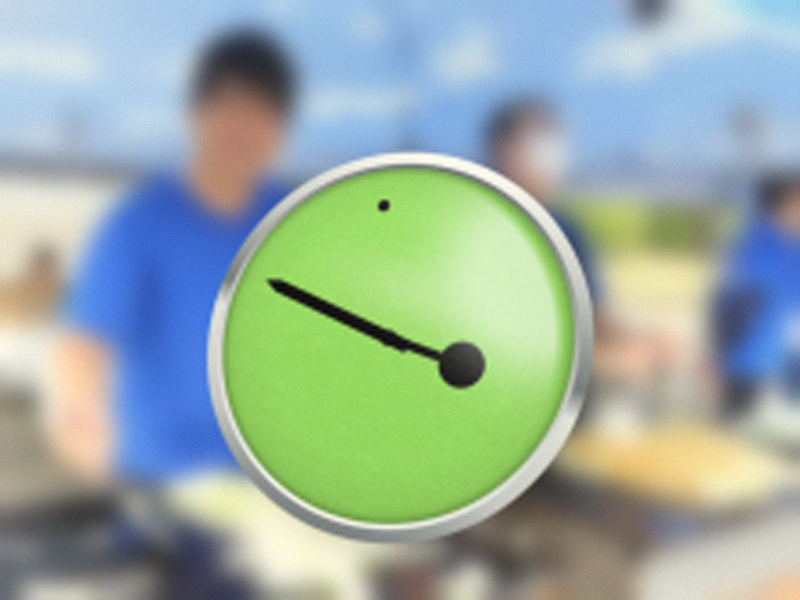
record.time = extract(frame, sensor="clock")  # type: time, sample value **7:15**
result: **3:50**
